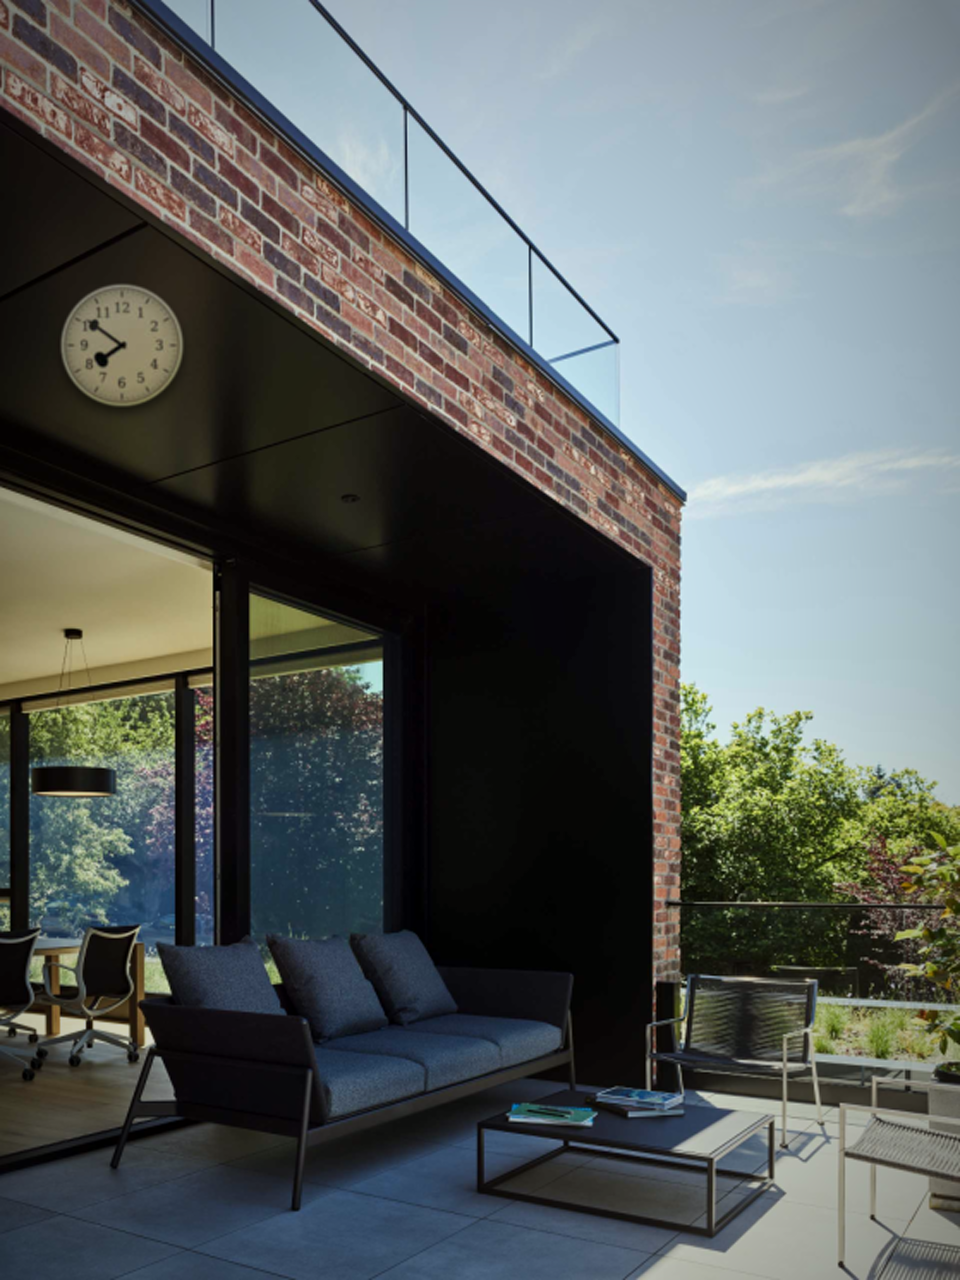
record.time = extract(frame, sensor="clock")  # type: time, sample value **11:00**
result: **7:51**
